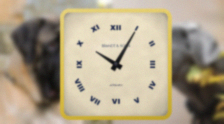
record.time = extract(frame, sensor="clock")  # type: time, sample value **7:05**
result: **10:05**
